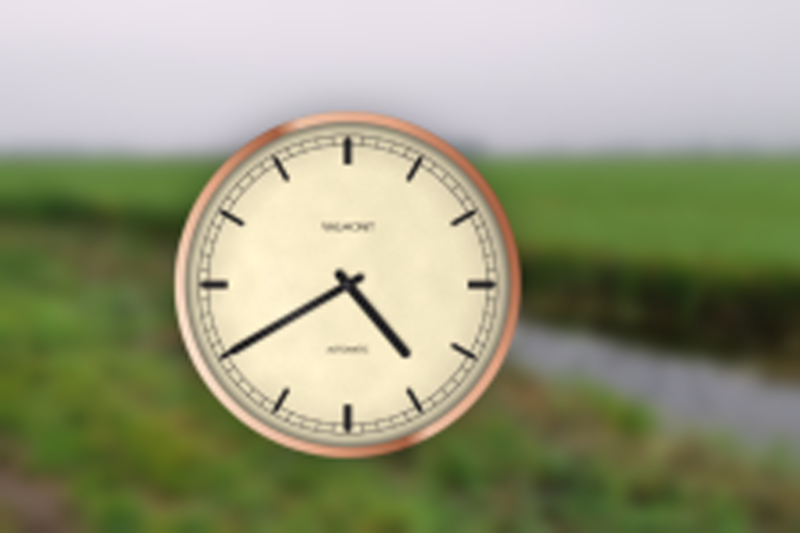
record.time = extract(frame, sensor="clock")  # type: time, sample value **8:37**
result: **4:40**
